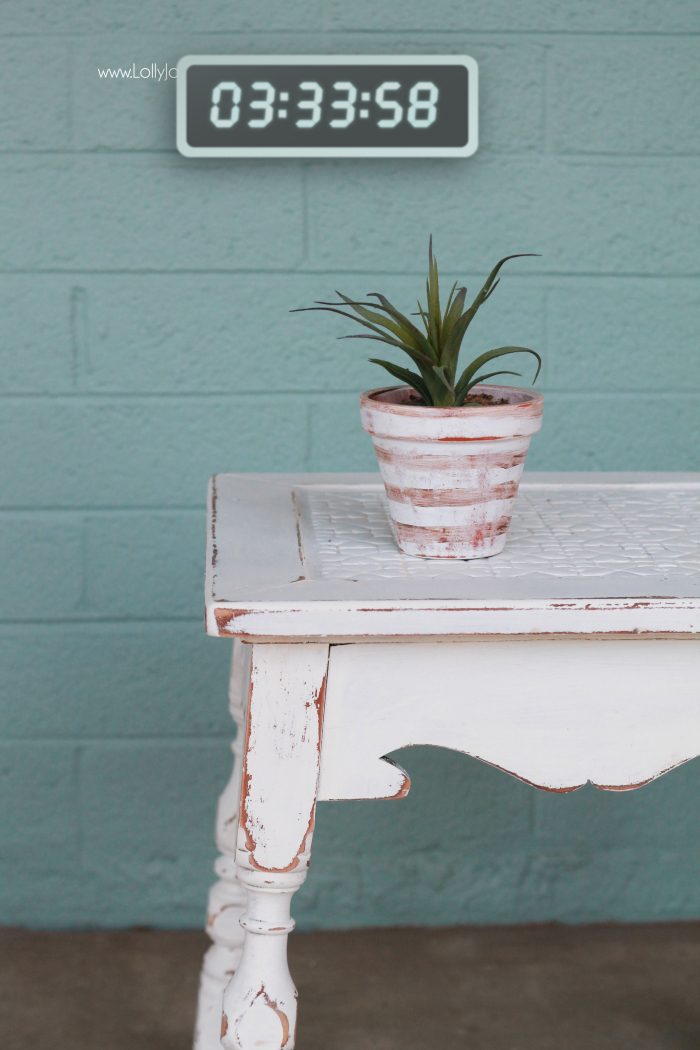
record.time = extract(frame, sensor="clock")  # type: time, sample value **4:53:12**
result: **3:33:58**
